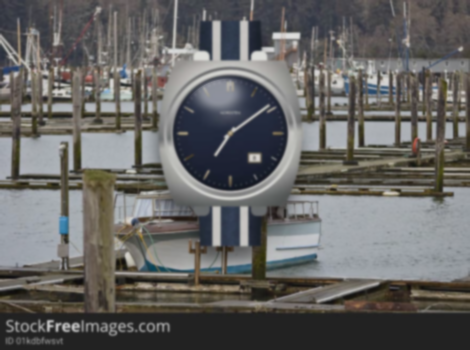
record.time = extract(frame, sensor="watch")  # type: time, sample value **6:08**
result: **7:09**
